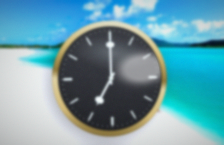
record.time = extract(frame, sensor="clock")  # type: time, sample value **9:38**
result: **7:00**
